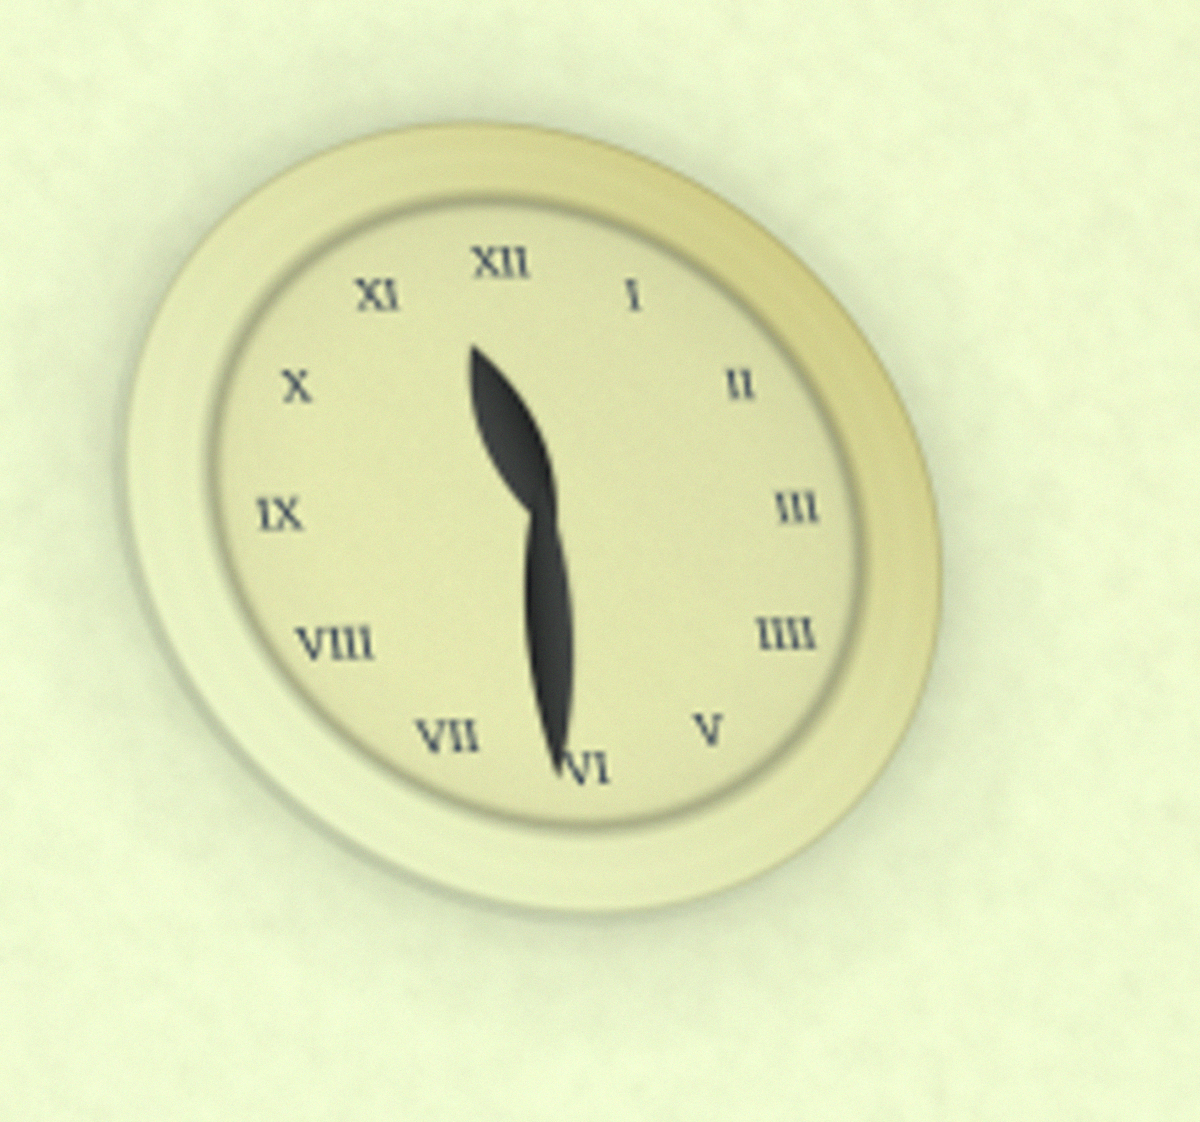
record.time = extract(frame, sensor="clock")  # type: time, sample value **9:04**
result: **11:31**
